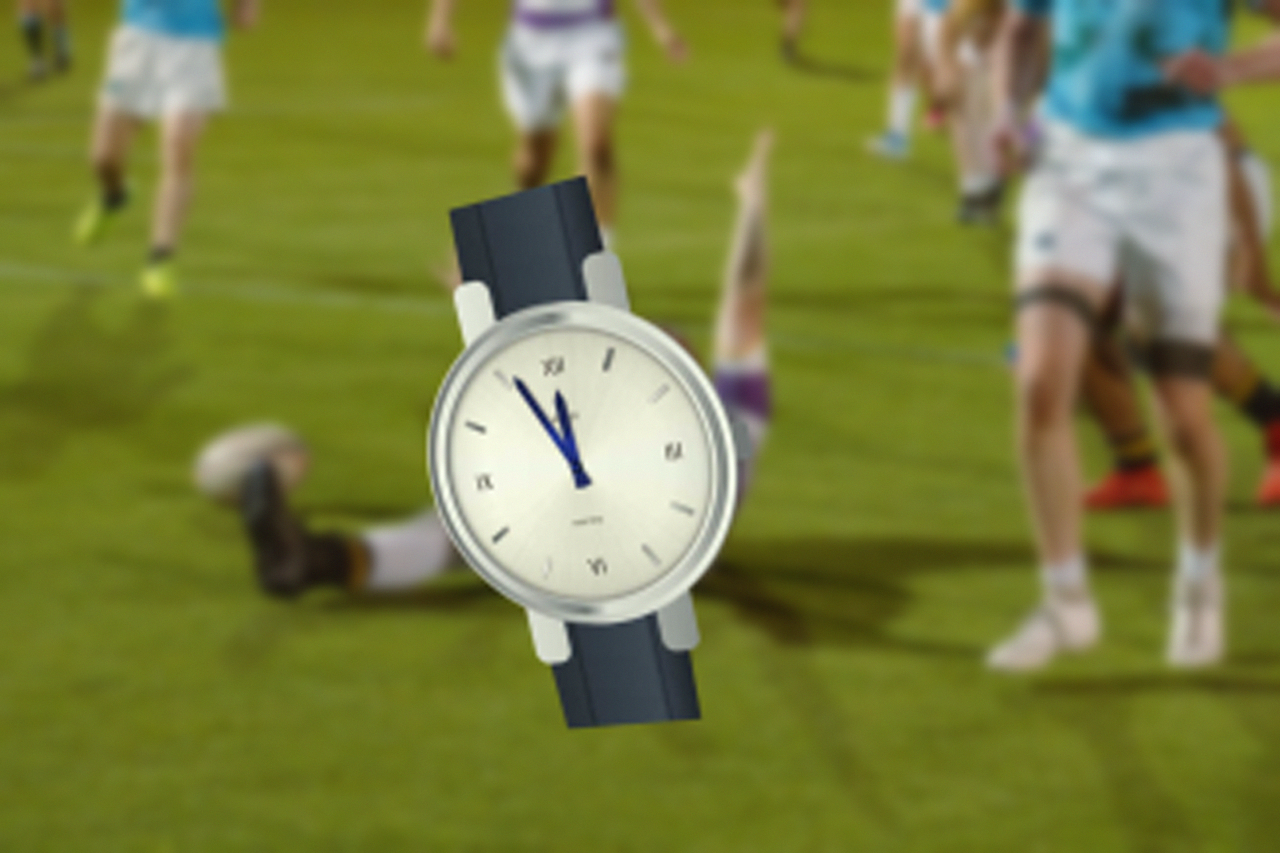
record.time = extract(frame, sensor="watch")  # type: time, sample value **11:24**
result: **11:56**
